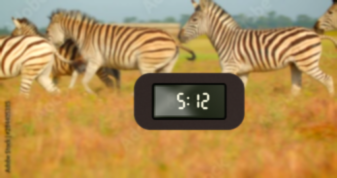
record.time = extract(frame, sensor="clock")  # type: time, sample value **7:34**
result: **5:12**
